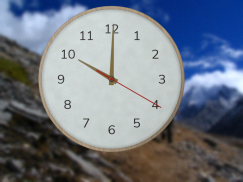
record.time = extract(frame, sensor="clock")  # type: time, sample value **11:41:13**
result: **10:00:20**
